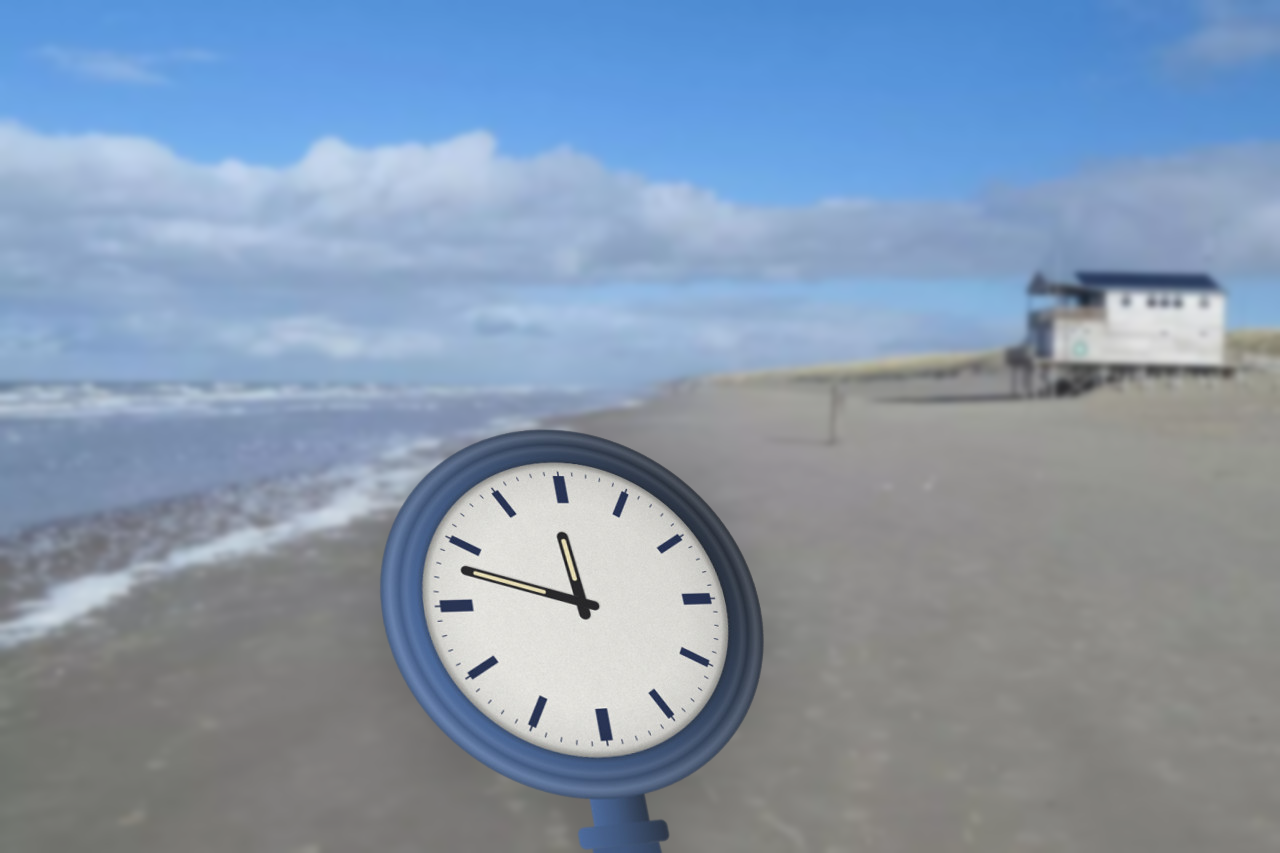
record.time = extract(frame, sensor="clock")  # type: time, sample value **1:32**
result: **11:48**
